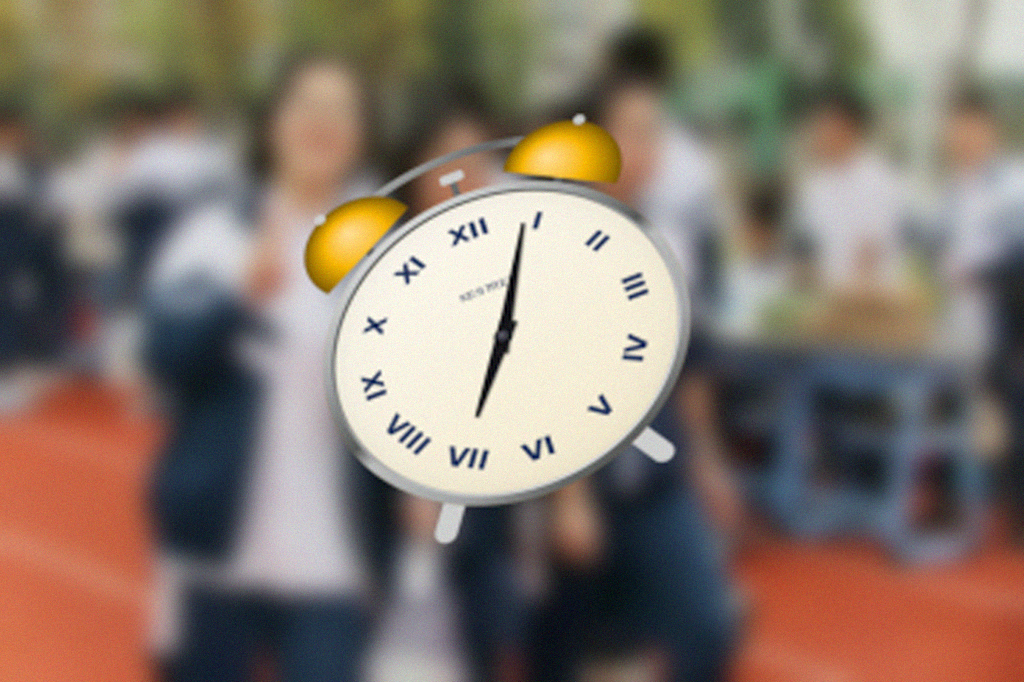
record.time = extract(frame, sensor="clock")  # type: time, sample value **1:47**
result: **7:04**
